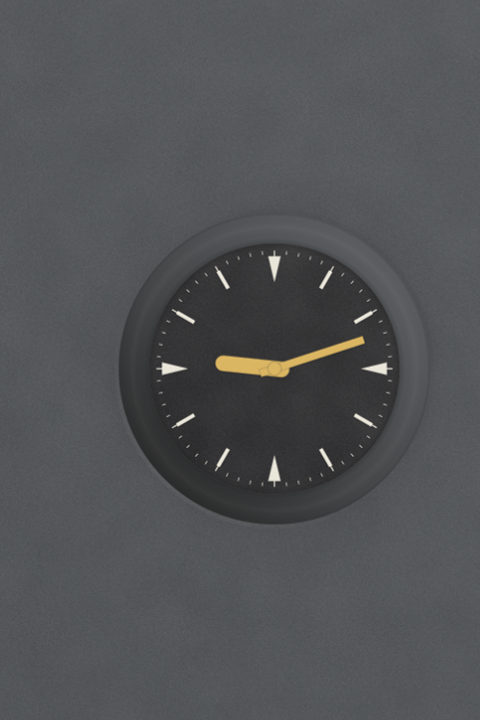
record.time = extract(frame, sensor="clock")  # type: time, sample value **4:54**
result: **9:12**
